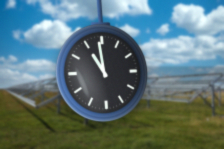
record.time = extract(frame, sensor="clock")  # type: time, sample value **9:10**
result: **10:59**
